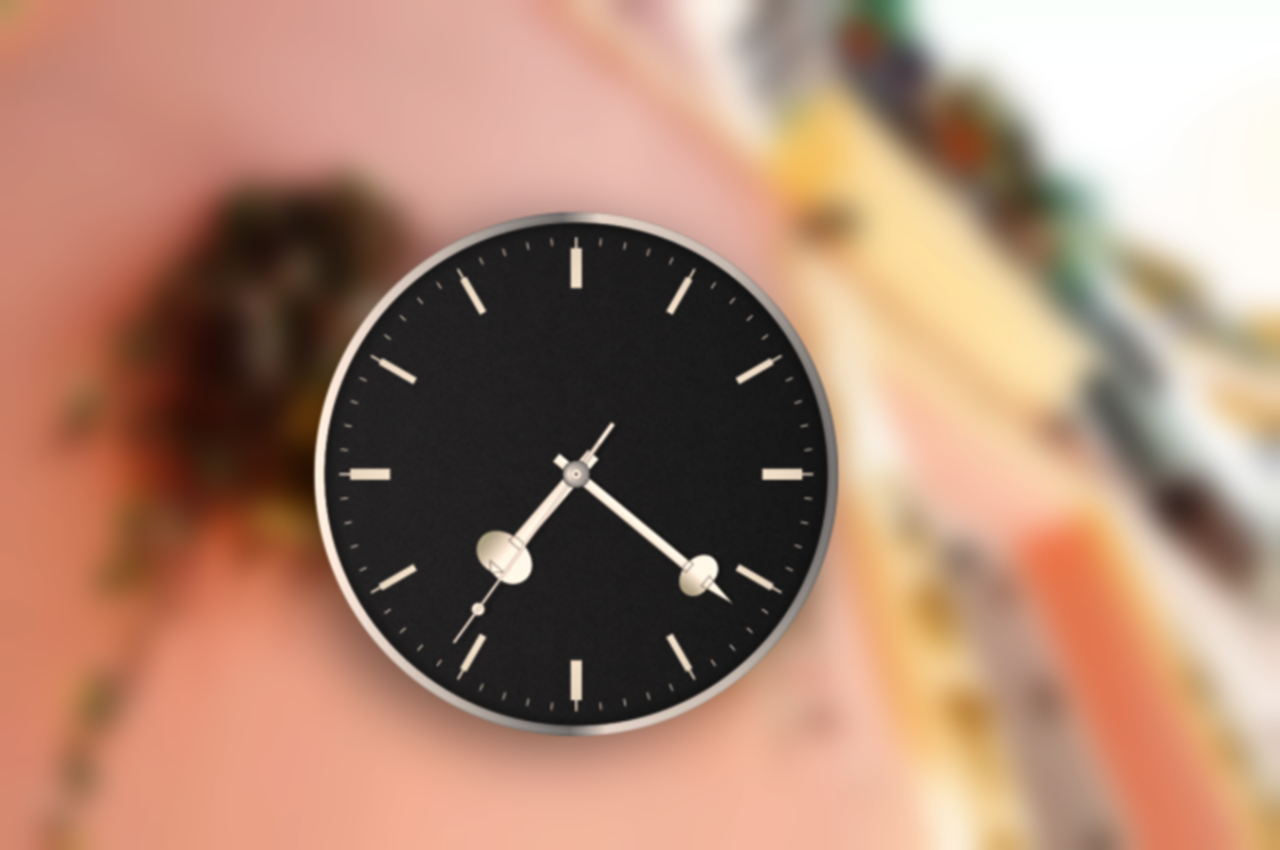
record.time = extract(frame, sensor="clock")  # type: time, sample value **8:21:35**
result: **7:21:36**
